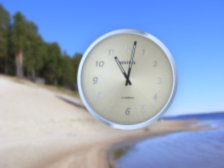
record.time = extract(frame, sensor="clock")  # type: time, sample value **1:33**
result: **11:02**
